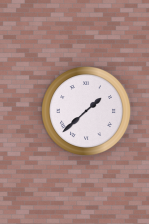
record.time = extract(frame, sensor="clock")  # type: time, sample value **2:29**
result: **1:38**
